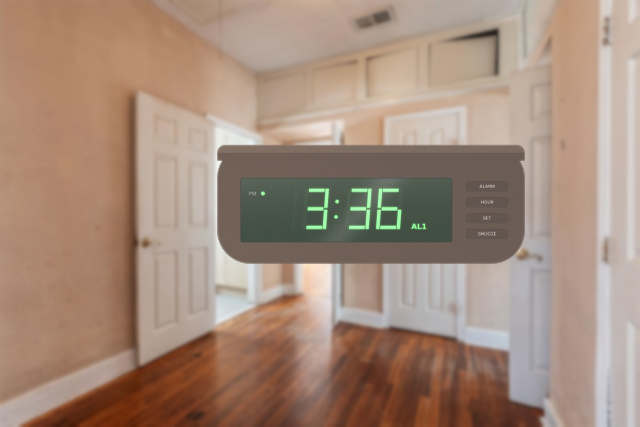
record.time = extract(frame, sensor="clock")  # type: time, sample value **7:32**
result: **3:36**
